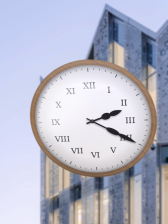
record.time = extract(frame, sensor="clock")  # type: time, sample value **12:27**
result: **2:20**
